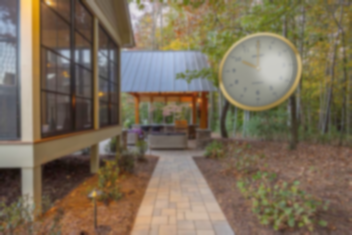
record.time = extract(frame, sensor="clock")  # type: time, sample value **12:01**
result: **10:00**
